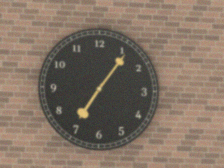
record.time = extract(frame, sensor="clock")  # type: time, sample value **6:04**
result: **7:06**
